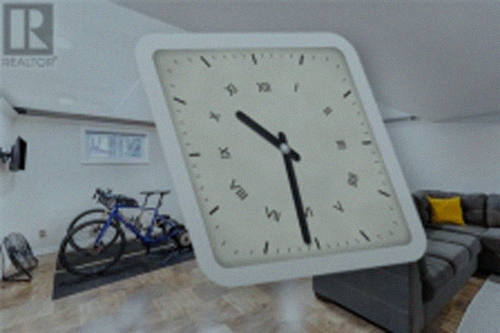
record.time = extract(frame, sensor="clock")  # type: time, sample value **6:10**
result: **10:31**
